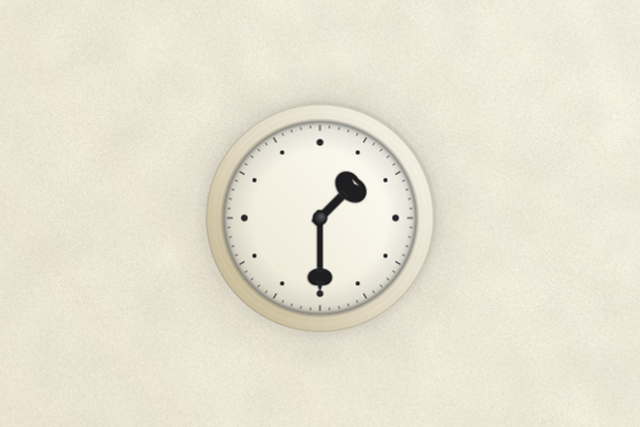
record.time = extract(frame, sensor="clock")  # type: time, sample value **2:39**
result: **1:30**
